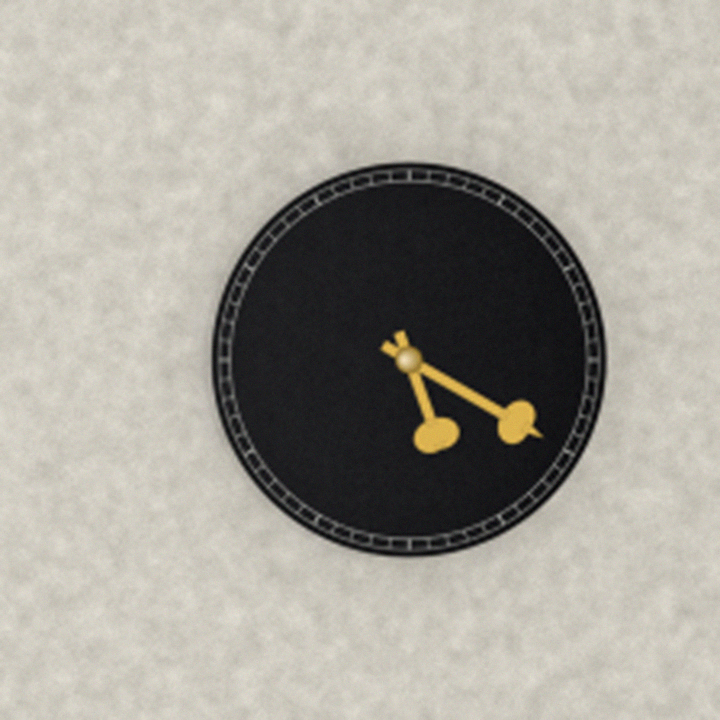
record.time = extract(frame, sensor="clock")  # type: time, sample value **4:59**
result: **5:20**
